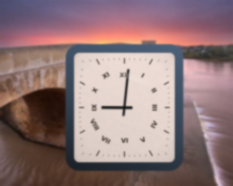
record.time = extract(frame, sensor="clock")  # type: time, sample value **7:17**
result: **9:01**
